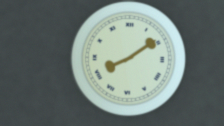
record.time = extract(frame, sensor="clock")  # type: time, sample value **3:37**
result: **8:09**
